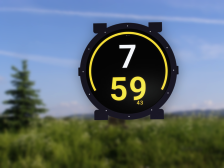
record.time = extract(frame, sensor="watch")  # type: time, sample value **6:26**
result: **7:59**
